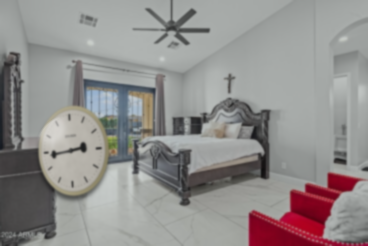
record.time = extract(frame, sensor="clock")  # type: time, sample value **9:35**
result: **2:44**
